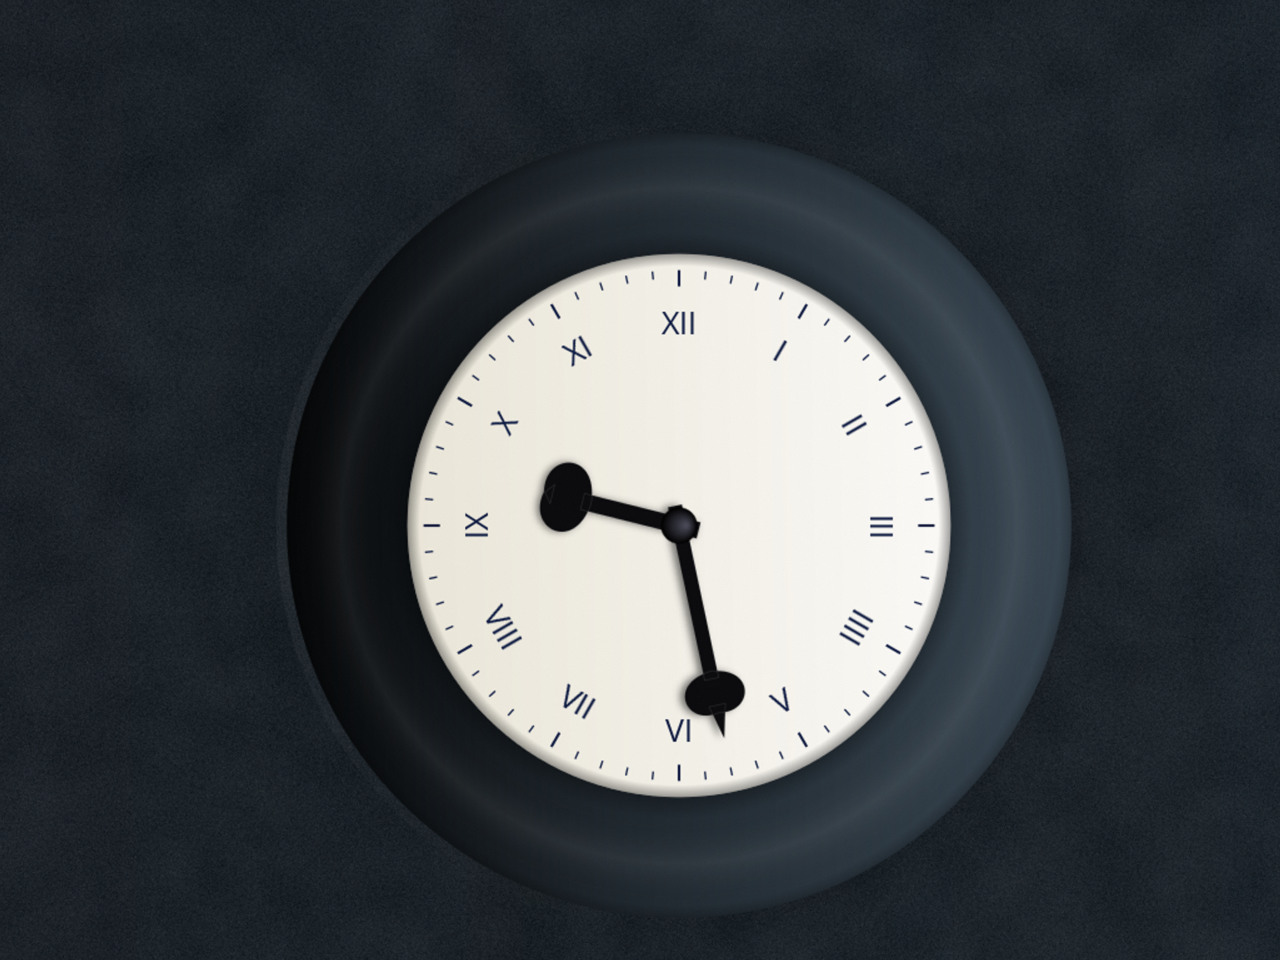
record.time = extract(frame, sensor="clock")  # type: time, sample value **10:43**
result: **9:28**
